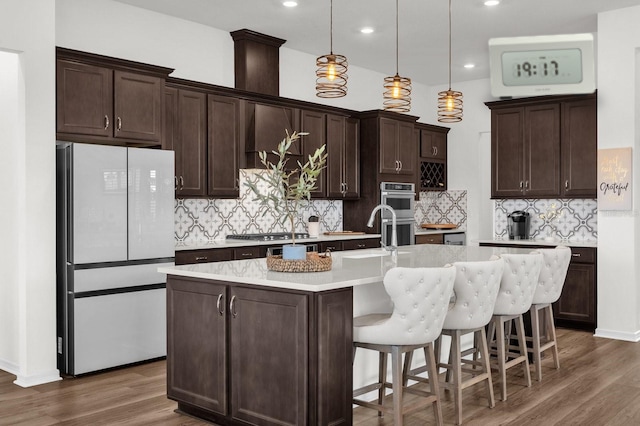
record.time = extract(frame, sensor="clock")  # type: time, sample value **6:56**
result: **19:17**
